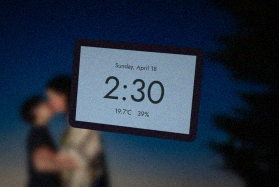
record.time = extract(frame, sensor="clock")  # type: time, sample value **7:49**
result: **2:30**
